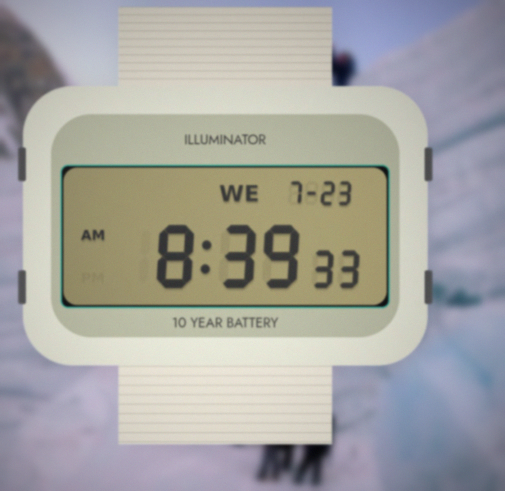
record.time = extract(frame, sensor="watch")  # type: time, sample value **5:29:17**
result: **8:39:33**
